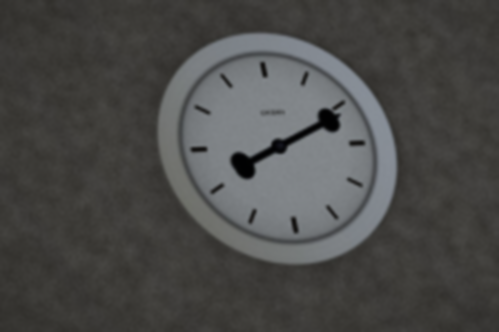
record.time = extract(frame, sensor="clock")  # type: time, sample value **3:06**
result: **8:11**
